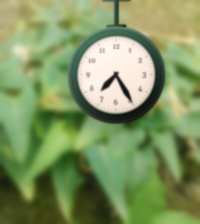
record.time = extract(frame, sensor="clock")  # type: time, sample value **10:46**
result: **7:25**
